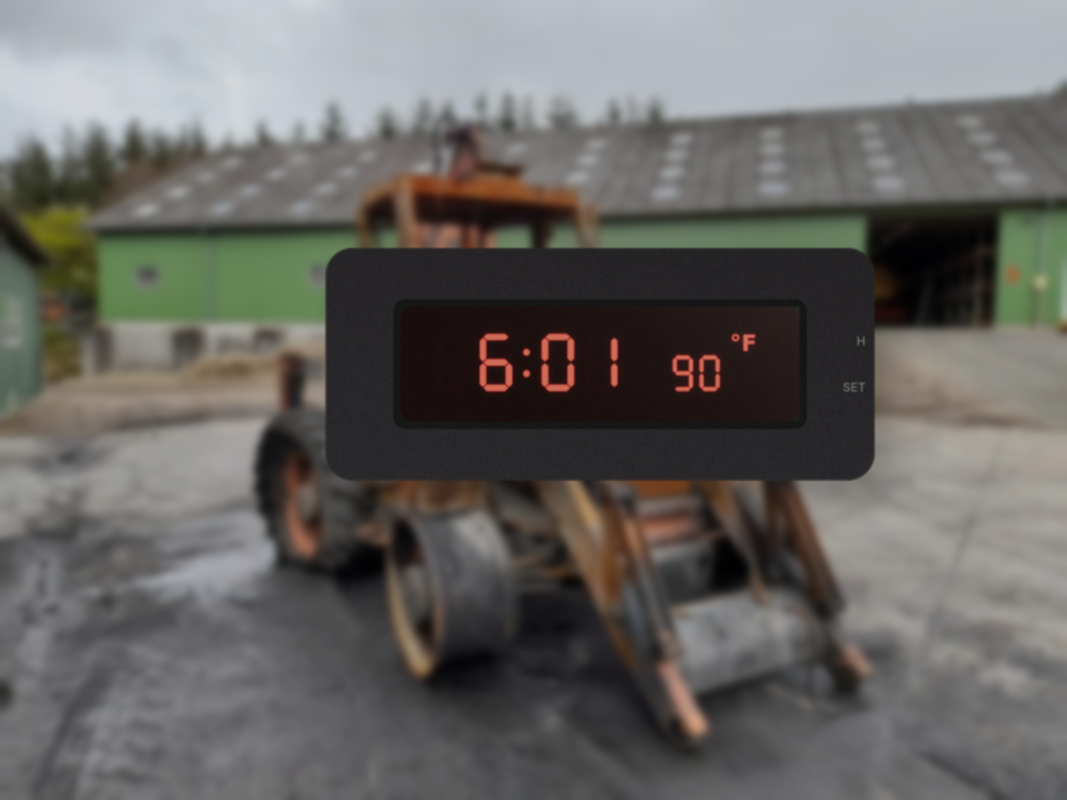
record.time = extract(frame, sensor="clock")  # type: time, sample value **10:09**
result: **6:01**
